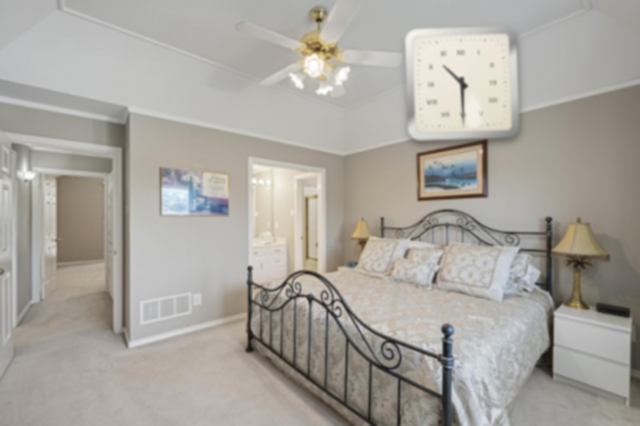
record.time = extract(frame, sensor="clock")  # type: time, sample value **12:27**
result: **10:30**
